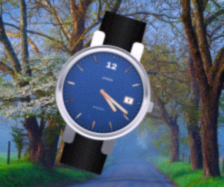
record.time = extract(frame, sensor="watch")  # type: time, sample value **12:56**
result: **4:19**
